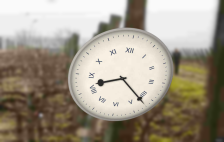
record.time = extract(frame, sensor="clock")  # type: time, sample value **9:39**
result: **8:22**
